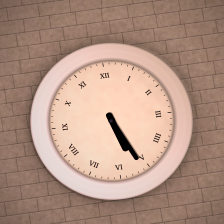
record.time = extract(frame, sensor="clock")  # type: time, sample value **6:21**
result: **5:26**
